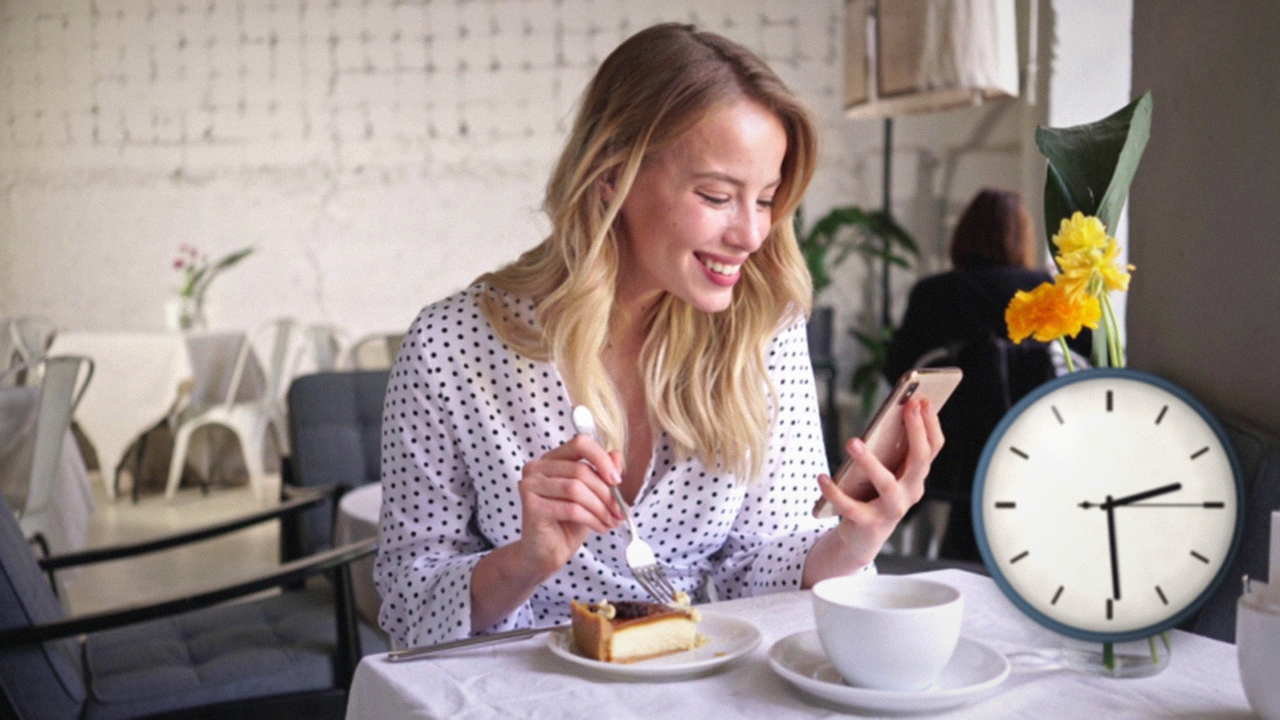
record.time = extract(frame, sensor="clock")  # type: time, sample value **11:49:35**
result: **2:29:15**
